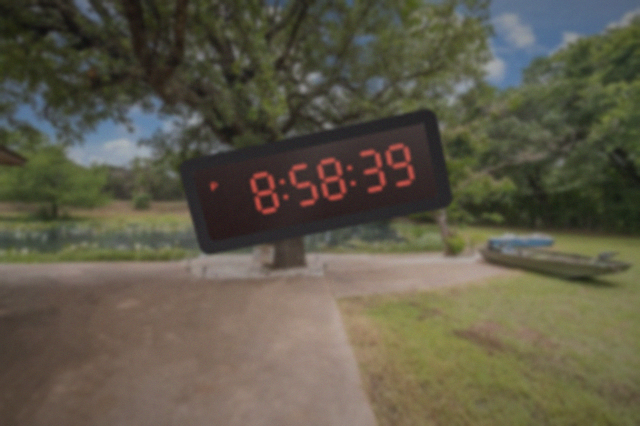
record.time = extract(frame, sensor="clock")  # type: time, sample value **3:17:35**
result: **8:58:39**
